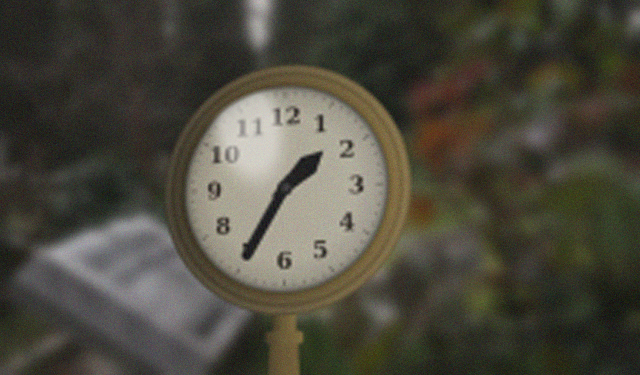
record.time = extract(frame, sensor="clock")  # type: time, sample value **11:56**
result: **1:35**
